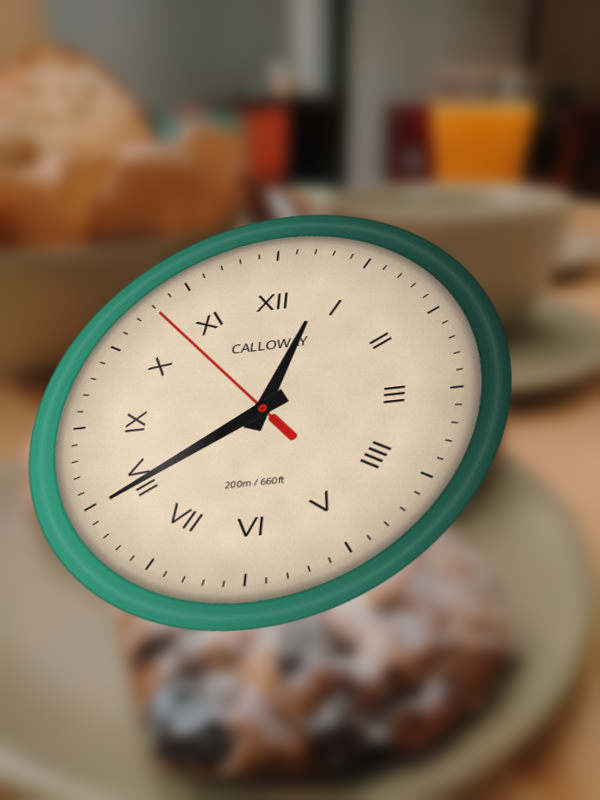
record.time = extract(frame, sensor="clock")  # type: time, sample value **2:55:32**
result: **12:39:53**
